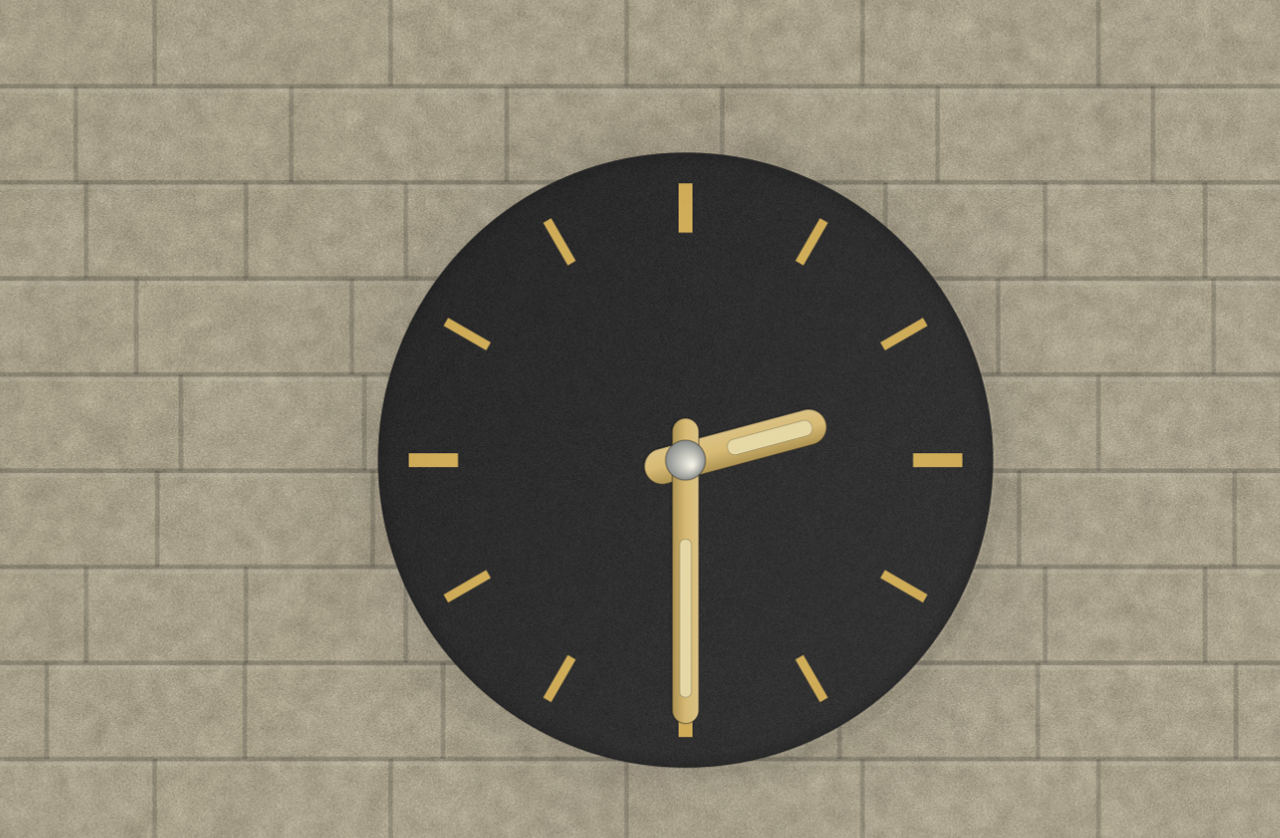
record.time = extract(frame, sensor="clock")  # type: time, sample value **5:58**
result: **2:30**
